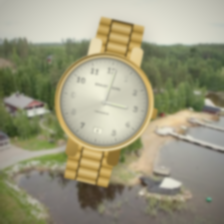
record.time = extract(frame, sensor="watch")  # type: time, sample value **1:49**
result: **3:01**
